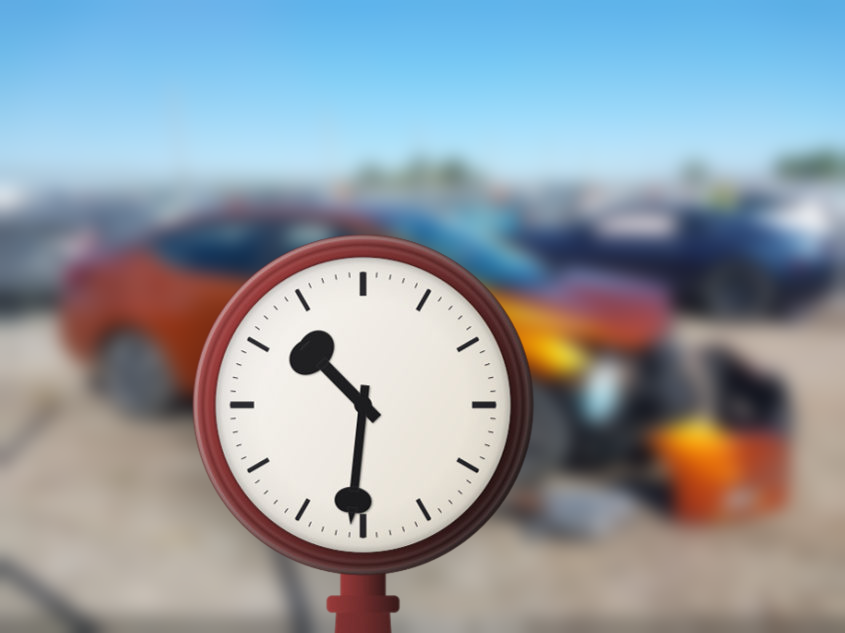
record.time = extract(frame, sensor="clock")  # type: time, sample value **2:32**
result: **10:31**
